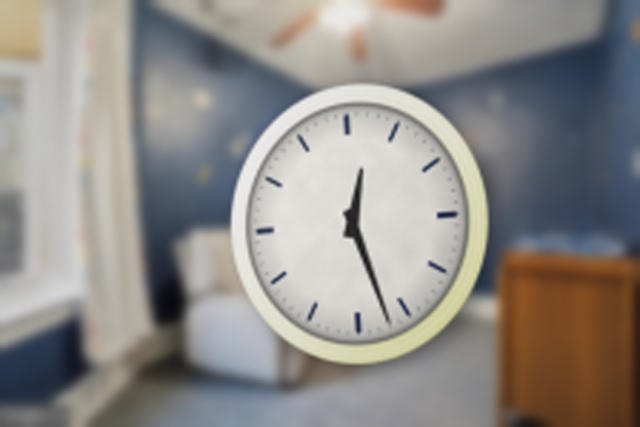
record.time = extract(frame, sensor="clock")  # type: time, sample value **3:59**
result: **12:27**
